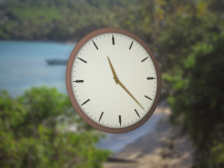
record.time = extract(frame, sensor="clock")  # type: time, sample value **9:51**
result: **11:23**
